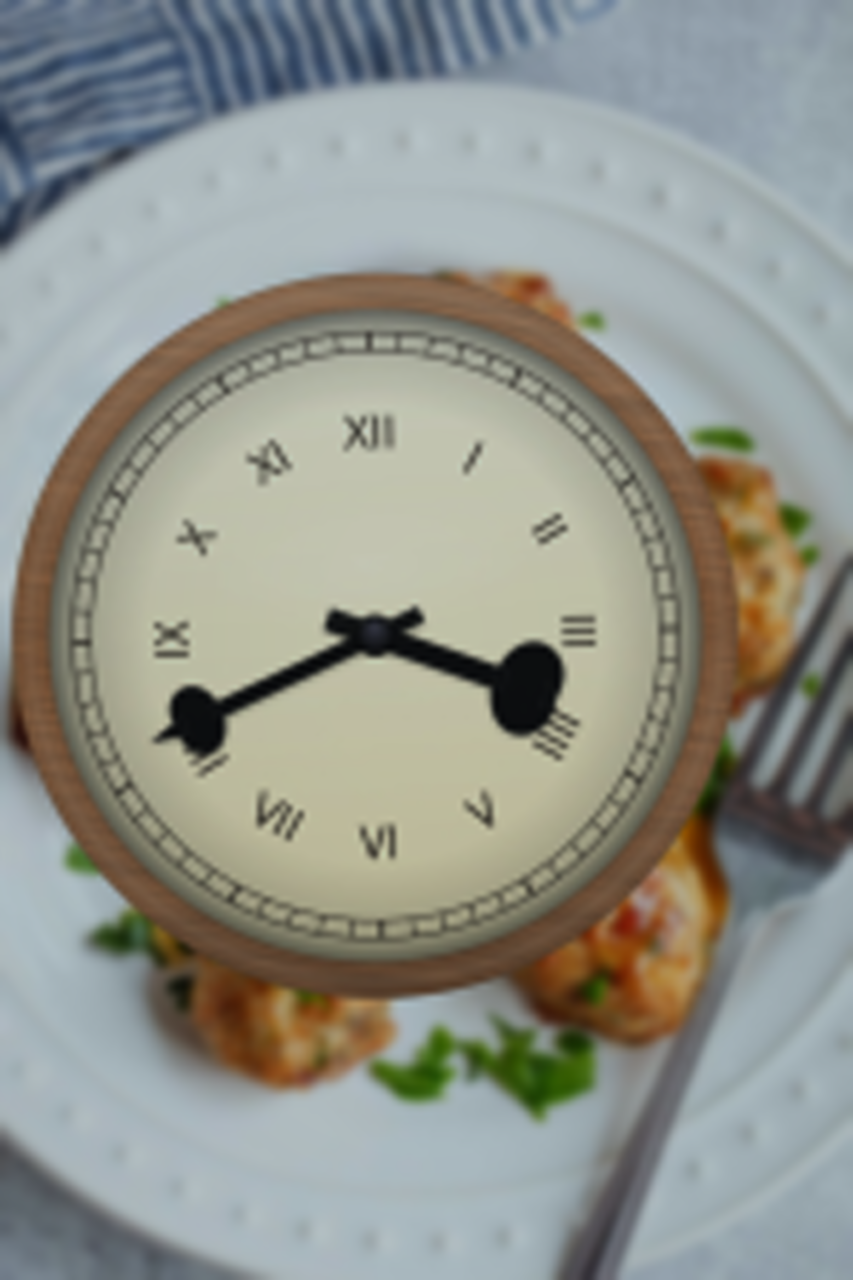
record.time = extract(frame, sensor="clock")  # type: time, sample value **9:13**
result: **3:41**
